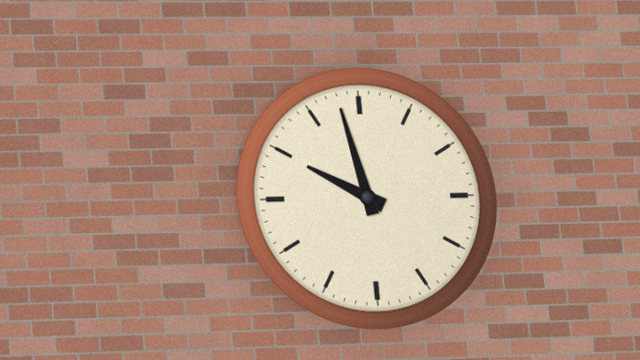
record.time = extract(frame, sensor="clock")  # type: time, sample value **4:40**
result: **9:58**
